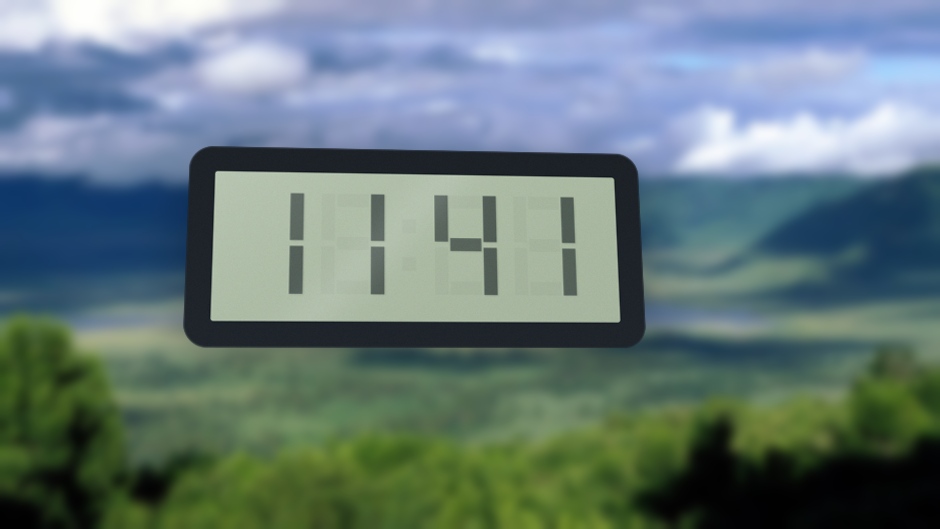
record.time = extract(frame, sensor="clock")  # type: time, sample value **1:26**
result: **11:41**
